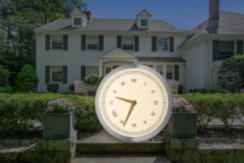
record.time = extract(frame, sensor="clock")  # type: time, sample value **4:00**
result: **9:34**
